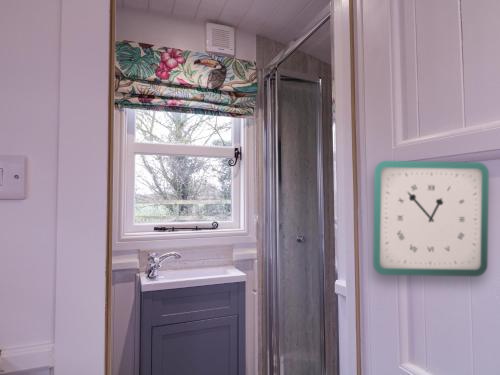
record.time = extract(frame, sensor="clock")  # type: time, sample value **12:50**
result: **12:53**
